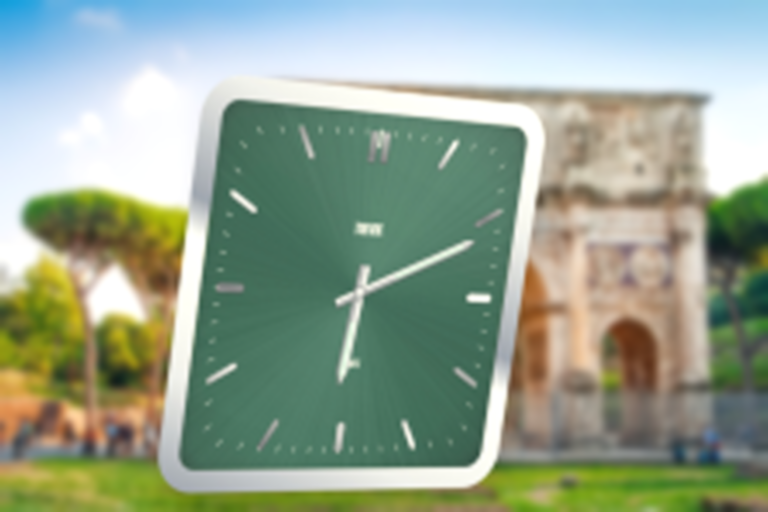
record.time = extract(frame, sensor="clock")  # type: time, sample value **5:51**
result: **6:11**
